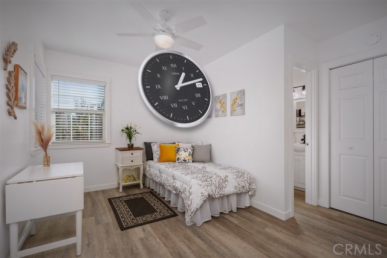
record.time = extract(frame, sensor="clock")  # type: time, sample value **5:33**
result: **1:13**
